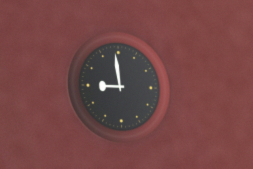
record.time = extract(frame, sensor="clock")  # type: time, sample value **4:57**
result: **8:59**
